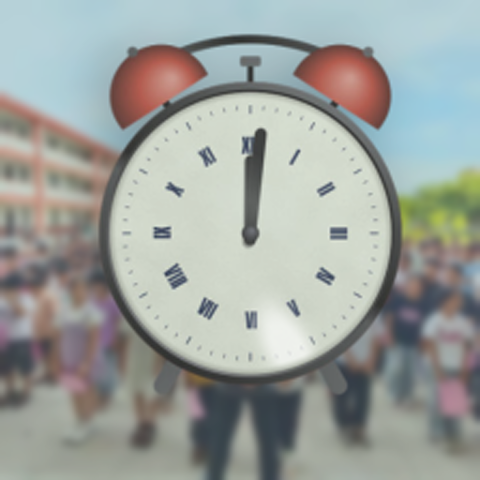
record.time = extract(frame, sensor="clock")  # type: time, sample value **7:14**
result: **12:01**
